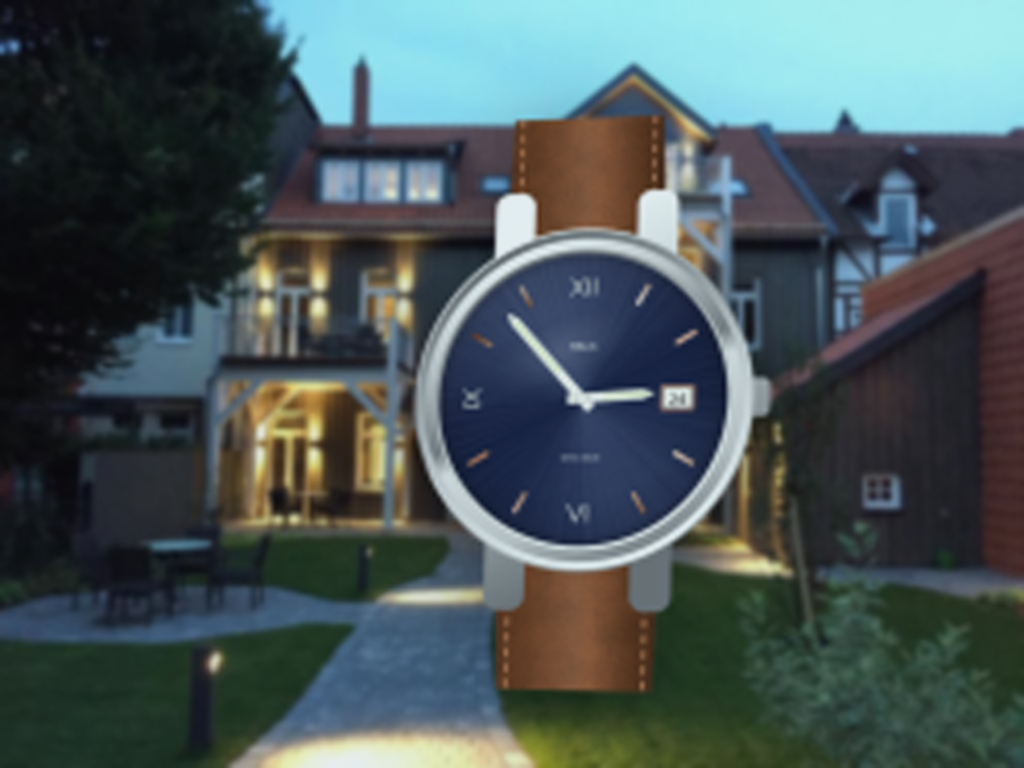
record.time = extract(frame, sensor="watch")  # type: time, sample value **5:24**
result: **2:53**
